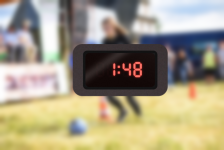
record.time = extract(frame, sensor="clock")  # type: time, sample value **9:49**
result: **1:48**
